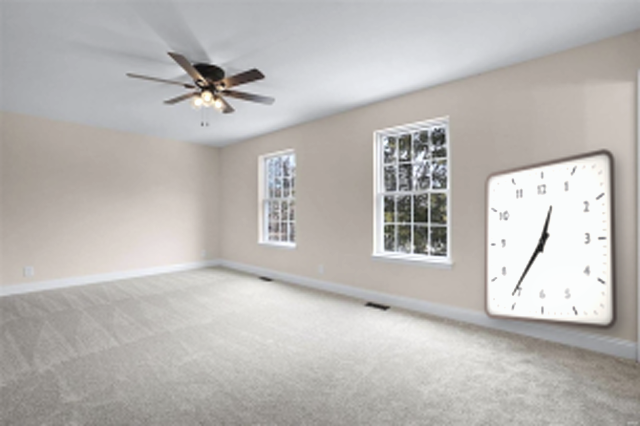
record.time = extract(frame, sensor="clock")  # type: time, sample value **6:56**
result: **12:36**
